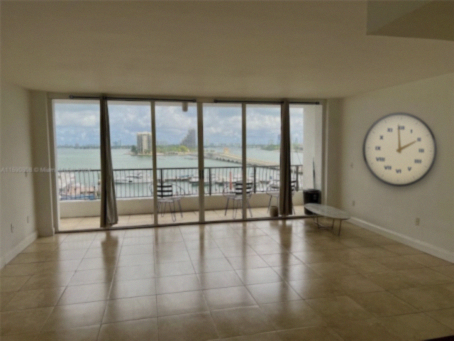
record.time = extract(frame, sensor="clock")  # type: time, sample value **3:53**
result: **1:59**
